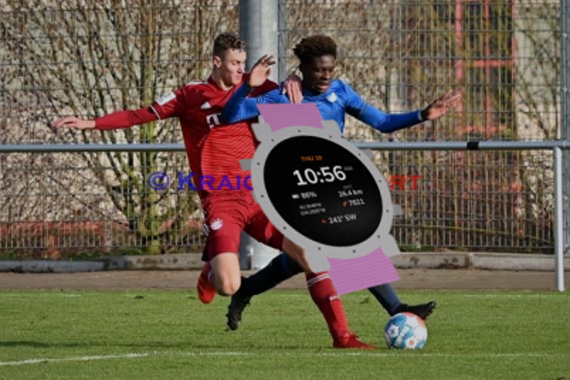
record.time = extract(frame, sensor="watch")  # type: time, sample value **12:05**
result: **10:56**
